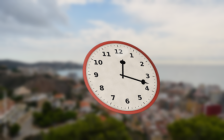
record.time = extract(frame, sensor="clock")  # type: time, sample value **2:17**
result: **12:18**
